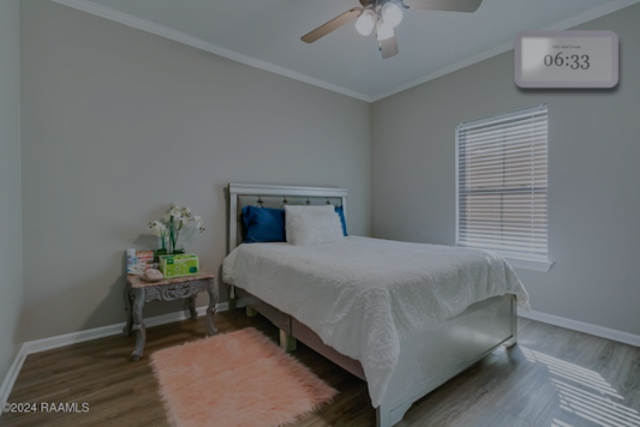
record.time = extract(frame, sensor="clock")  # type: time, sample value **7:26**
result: **6:33**
